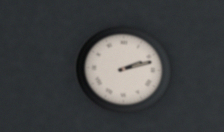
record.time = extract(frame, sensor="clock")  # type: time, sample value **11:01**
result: **2:12**
